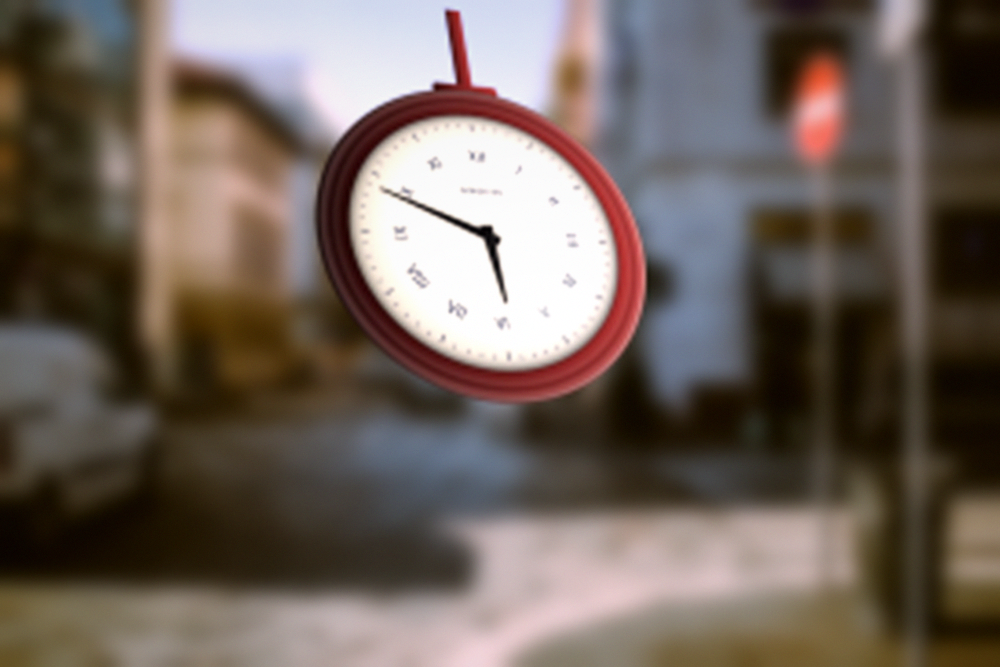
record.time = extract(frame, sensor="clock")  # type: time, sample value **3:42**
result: **5:49**
